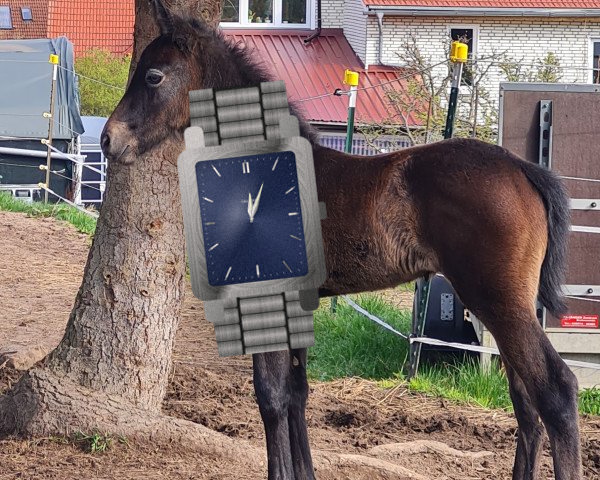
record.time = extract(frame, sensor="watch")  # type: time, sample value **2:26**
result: **12:04**
